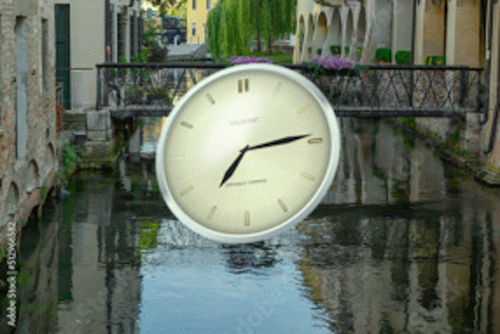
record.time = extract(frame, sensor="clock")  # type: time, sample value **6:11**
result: **7:14**
